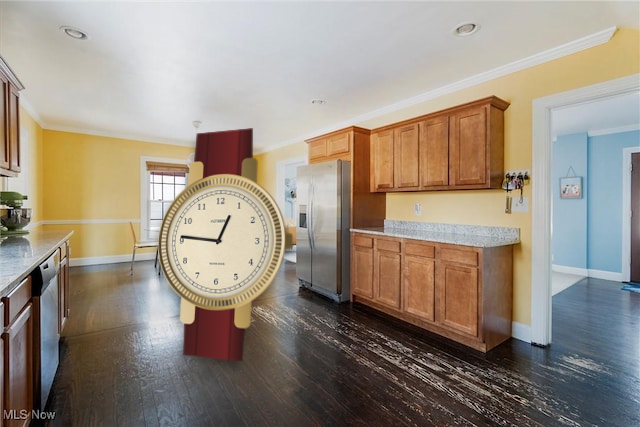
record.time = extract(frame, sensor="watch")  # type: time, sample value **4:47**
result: **12:46**
